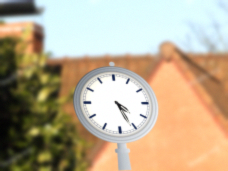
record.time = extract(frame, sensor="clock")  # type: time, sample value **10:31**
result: **4:26**
